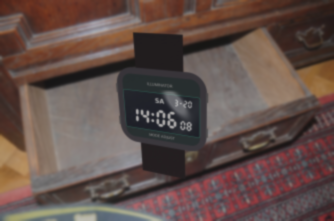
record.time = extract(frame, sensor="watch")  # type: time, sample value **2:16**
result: **14:06**
